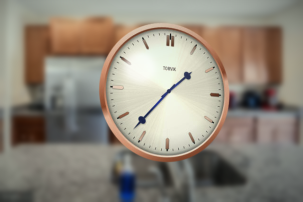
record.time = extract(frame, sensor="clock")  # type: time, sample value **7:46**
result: **1:37**
